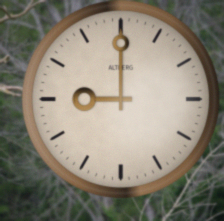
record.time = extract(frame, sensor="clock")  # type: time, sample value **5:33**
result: **9:00**
